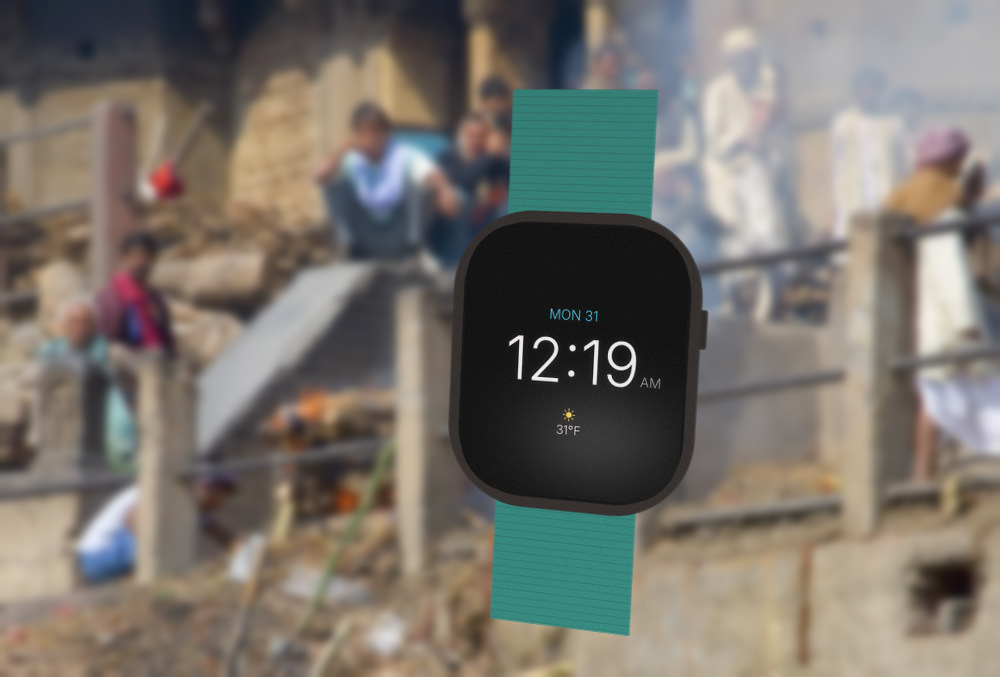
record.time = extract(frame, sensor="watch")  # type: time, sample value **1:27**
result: **12:19**
